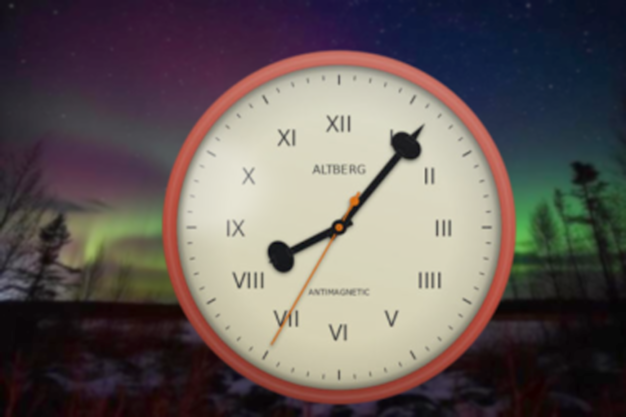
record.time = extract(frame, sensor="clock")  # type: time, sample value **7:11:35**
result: **8:06:35**
